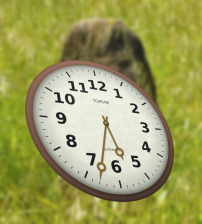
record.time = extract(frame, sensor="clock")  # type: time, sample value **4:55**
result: **5:33**
